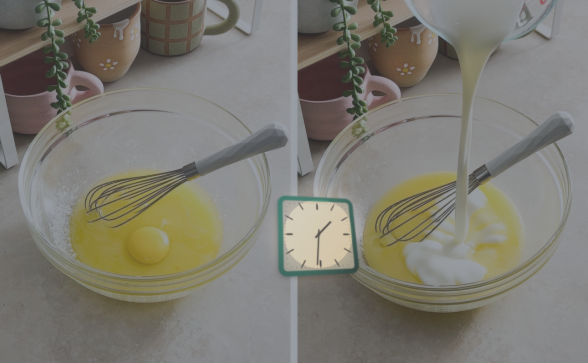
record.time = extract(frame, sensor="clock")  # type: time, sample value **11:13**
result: **1:31**
